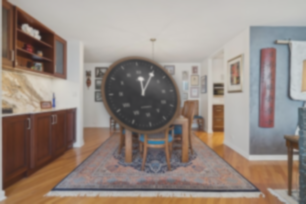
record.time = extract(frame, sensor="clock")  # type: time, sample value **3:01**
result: **12:06**
